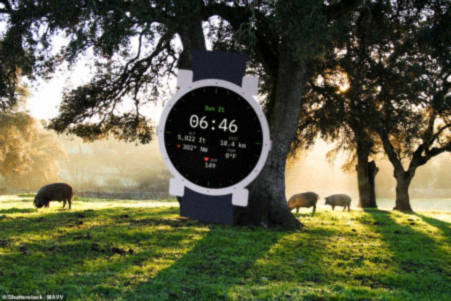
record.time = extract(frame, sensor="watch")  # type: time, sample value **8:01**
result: **6:46**
